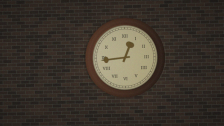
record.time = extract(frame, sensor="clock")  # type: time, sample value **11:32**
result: **12:44**
